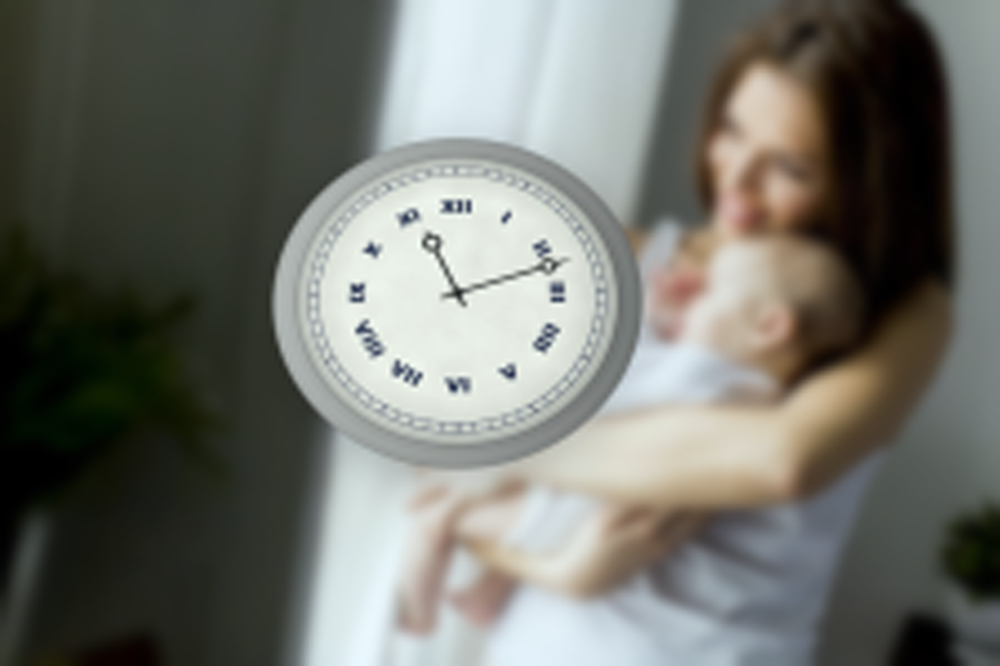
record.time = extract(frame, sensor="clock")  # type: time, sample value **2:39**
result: **11:12**
